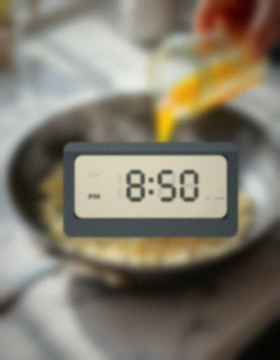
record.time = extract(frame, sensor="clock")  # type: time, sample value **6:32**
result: **8:50**
